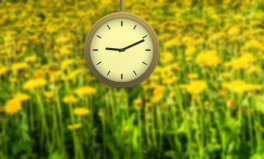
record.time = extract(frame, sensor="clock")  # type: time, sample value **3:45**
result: **9:11**
